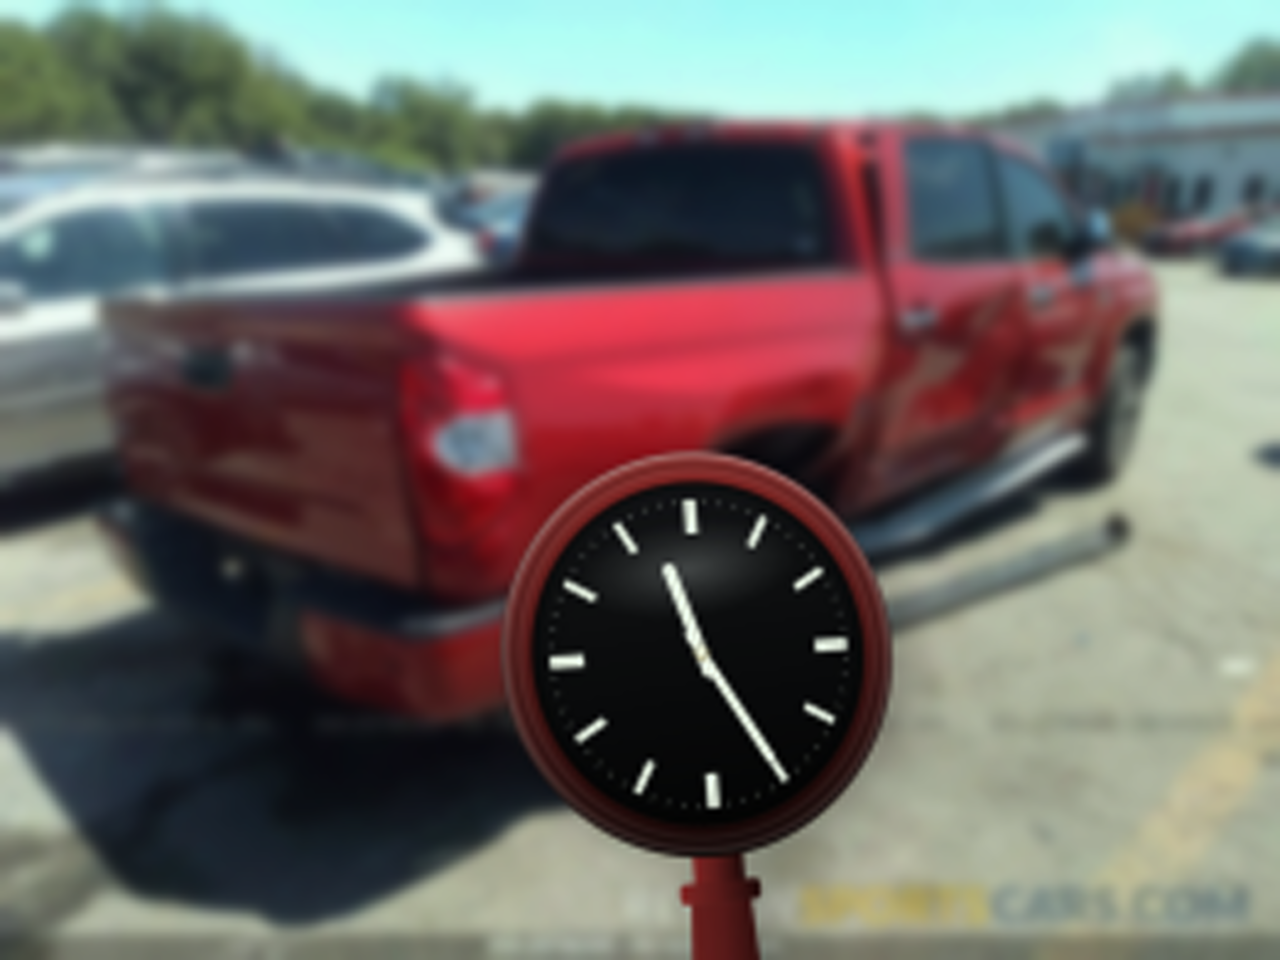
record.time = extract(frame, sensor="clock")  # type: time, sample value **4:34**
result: **11:25**
